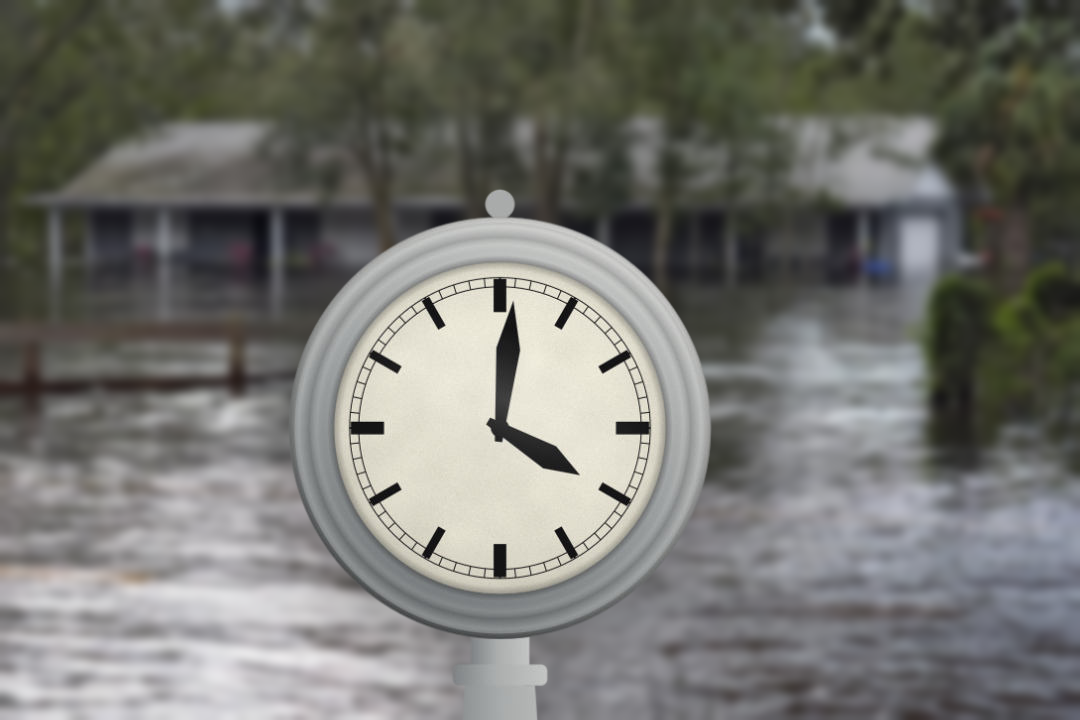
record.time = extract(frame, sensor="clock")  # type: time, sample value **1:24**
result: **4:01**
